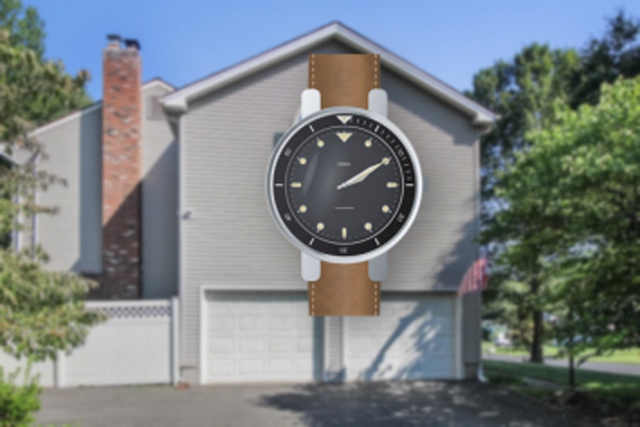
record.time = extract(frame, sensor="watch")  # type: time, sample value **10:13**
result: **2:10**
